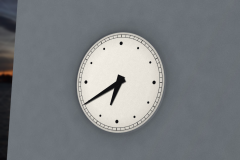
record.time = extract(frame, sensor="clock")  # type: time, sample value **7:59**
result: **6:40**
